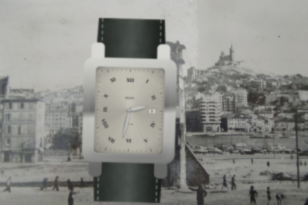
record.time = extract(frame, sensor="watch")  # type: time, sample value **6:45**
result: **2:32**
